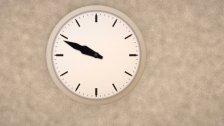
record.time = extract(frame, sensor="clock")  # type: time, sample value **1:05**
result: **9:49**
